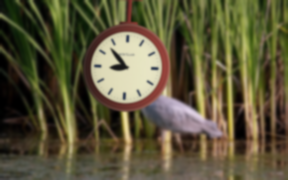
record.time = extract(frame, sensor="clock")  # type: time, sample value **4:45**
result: **8:53**
